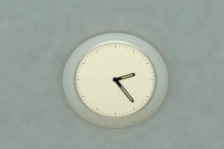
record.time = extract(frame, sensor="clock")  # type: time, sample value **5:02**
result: **2:24**
